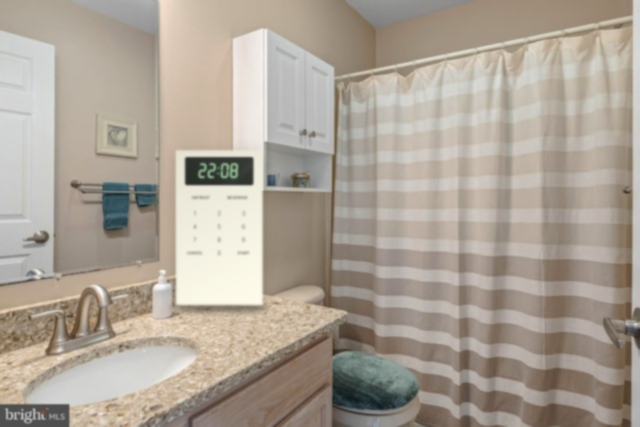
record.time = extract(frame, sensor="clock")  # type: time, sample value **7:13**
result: **22:08**
